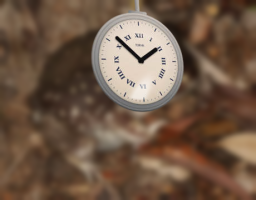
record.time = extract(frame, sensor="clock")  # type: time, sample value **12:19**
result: **1:52**
